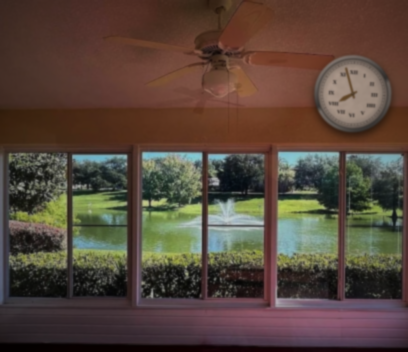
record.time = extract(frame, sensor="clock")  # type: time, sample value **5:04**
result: **7:57**
